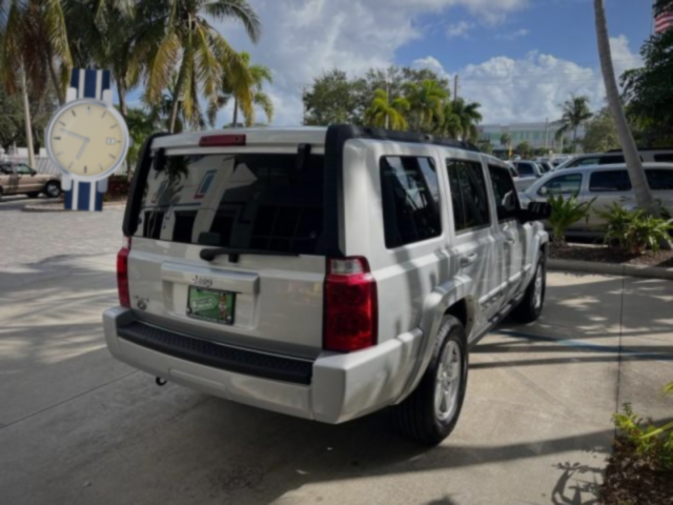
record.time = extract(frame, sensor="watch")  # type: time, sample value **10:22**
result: **6:48**
